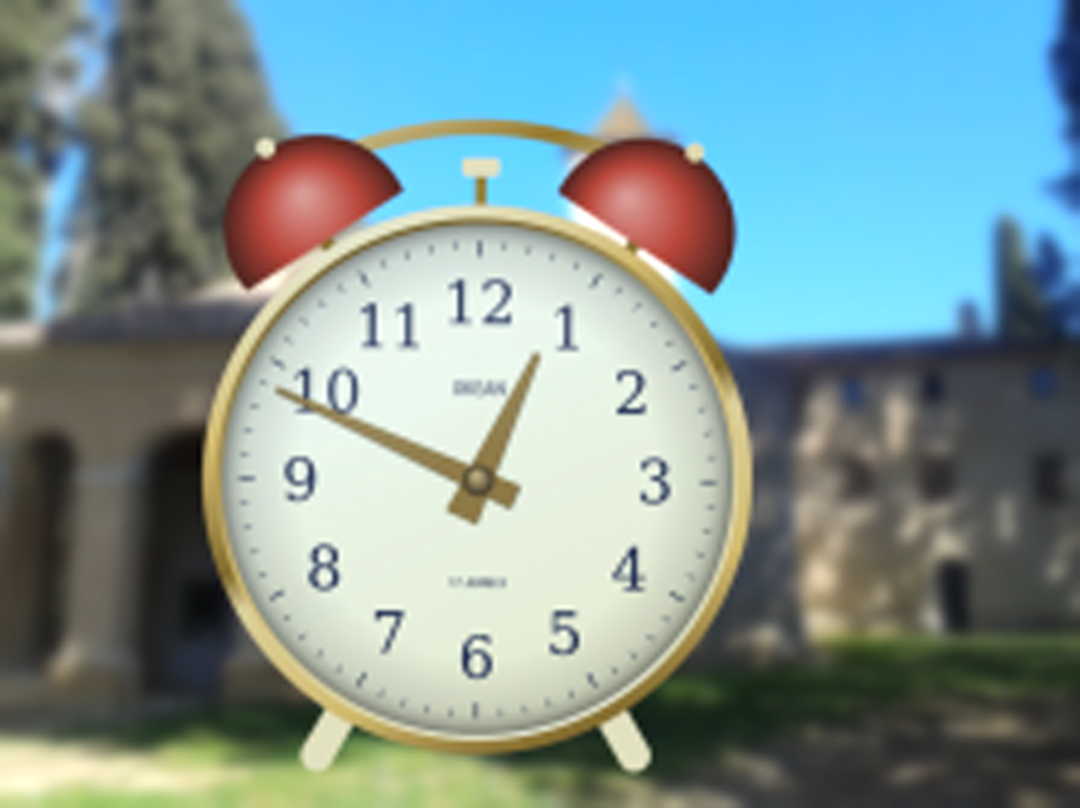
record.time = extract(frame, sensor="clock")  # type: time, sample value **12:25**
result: **12:49**
